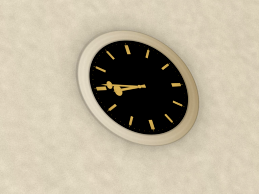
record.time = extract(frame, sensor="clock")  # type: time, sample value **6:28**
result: **8:46**
